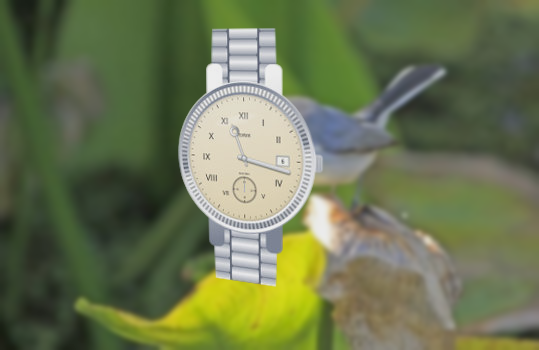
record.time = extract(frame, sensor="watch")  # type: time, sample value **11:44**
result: **11:17**
